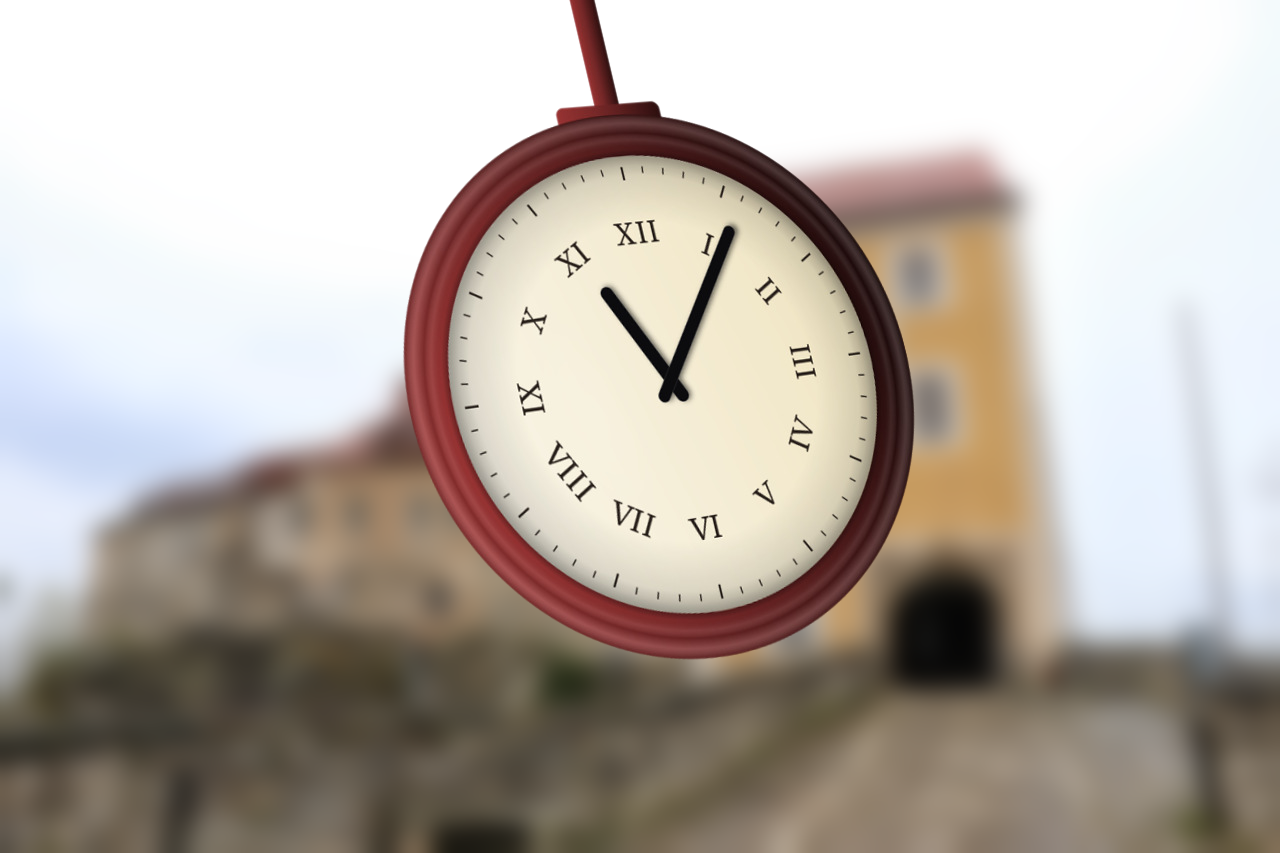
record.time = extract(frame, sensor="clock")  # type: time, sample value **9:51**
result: **11:06**
